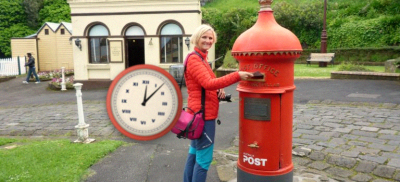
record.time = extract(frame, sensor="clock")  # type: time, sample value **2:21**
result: **12:07**
